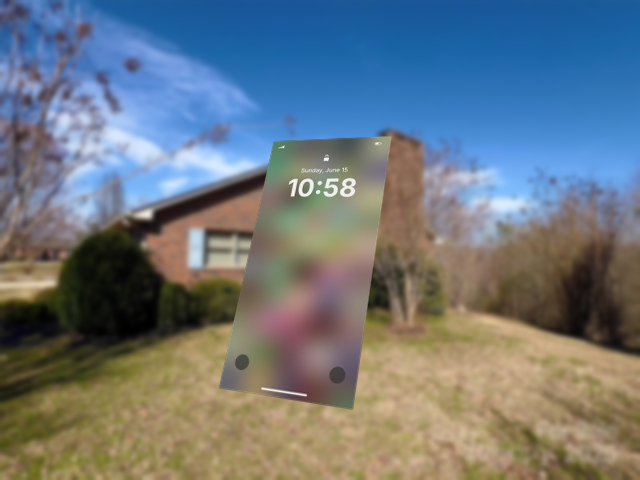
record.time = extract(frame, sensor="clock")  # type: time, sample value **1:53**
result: **10:58**
